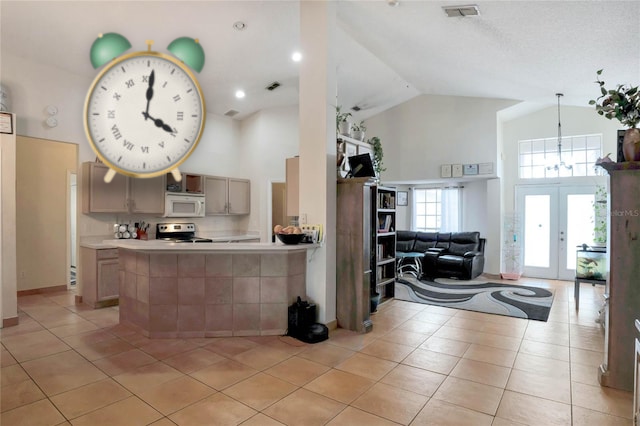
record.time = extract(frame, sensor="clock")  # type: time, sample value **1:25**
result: **4:01**
